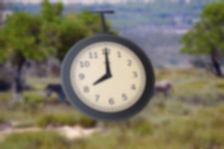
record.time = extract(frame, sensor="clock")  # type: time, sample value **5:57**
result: **8:00**
